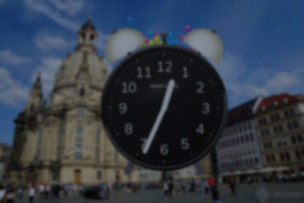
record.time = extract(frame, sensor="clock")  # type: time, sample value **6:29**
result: **12:34**
